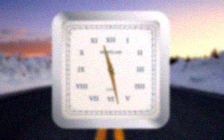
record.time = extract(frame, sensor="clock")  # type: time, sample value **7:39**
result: **11:28**
